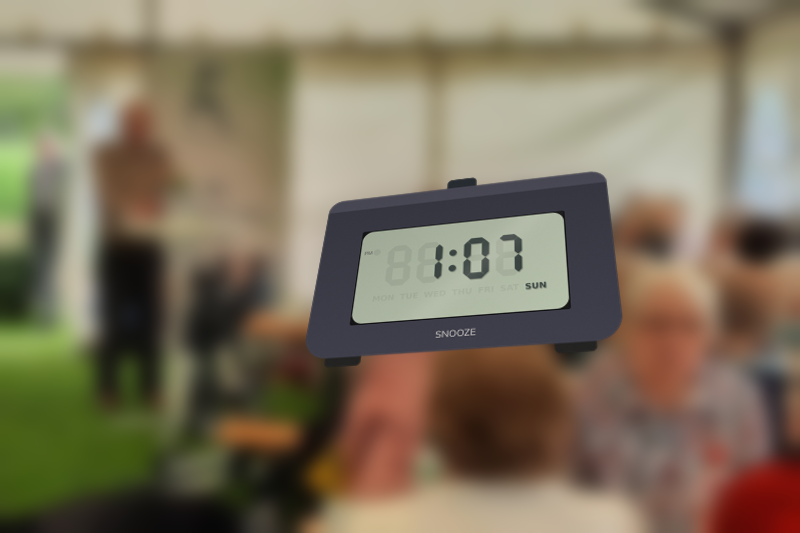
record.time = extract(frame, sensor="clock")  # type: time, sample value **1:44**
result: **1:07**
